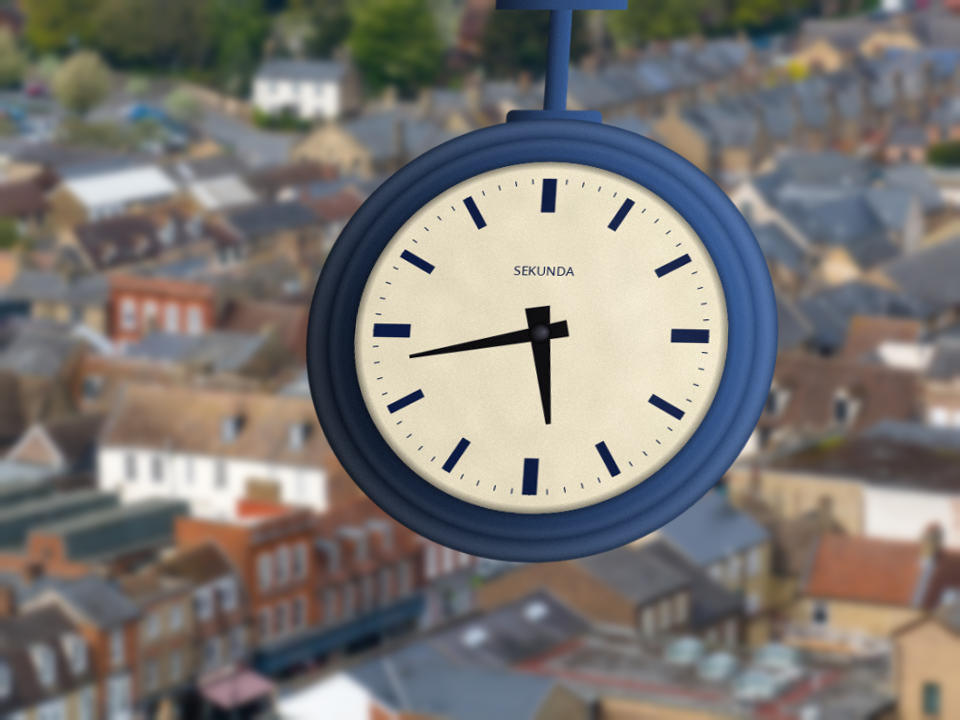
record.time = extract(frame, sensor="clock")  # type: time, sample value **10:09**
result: **5:43**
